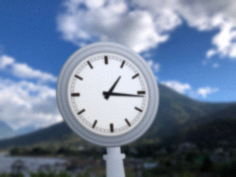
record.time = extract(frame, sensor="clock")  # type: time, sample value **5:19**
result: **1:16**
